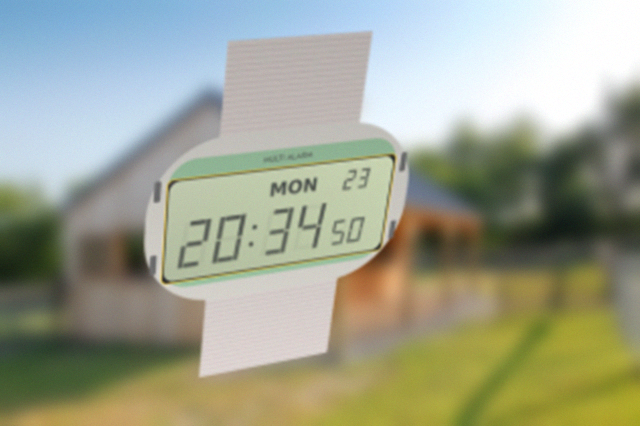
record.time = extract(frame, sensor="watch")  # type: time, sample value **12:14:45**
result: **20:34:50**
